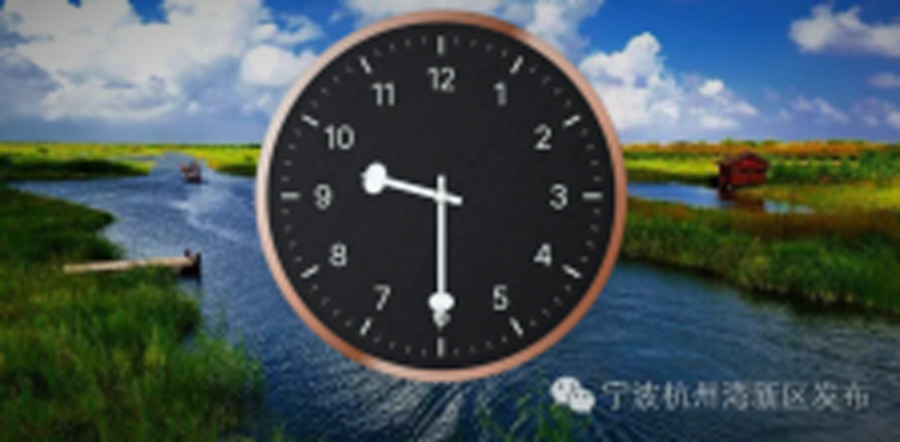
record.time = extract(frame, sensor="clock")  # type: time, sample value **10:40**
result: **9:30**
